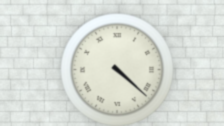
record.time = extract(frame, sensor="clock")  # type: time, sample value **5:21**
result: **4:22**
